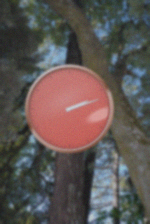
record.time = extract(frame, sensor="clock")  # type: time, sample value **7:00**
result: **2:12**
